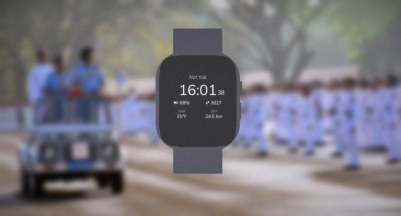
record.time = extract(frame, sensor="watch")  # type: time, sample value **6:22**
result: **16:01**
